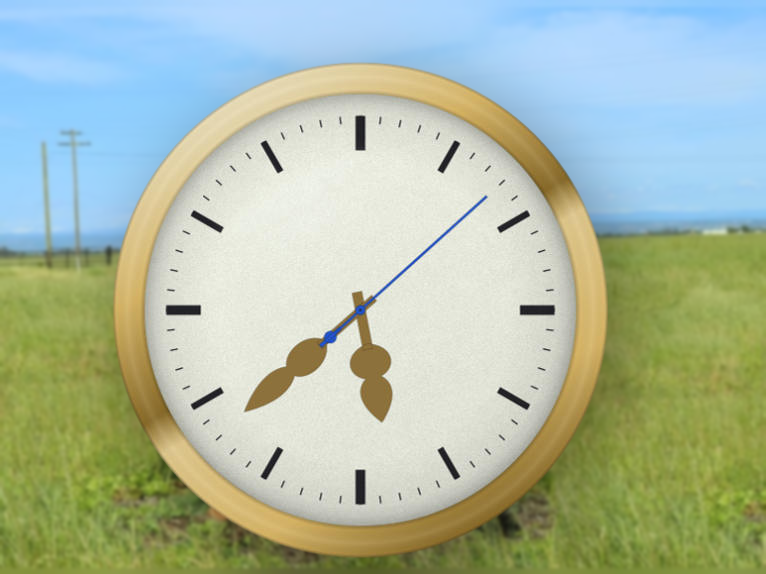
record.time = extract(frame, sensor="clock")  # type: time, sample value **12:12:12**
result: **5:38:08**
